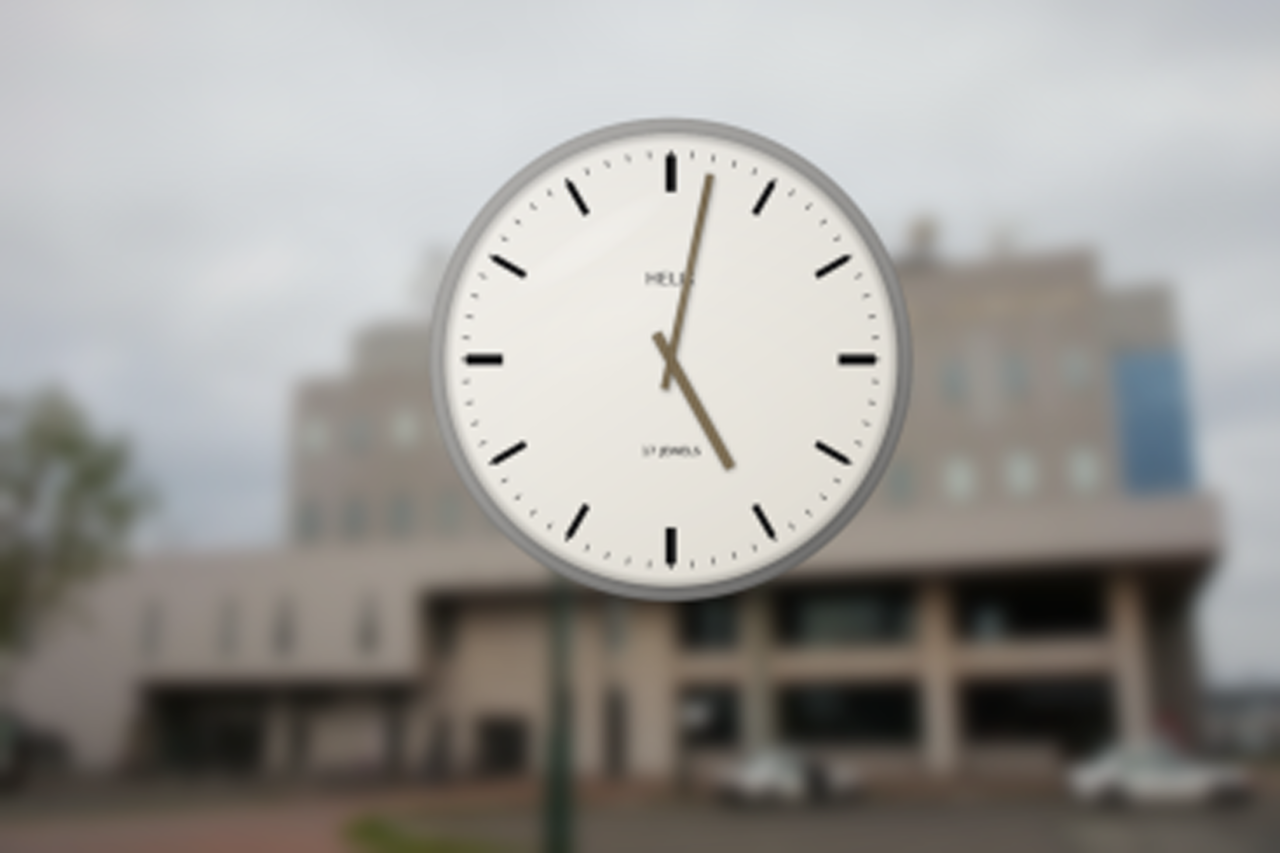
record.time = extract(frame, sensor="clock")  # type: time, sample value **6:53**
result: **5:02**
